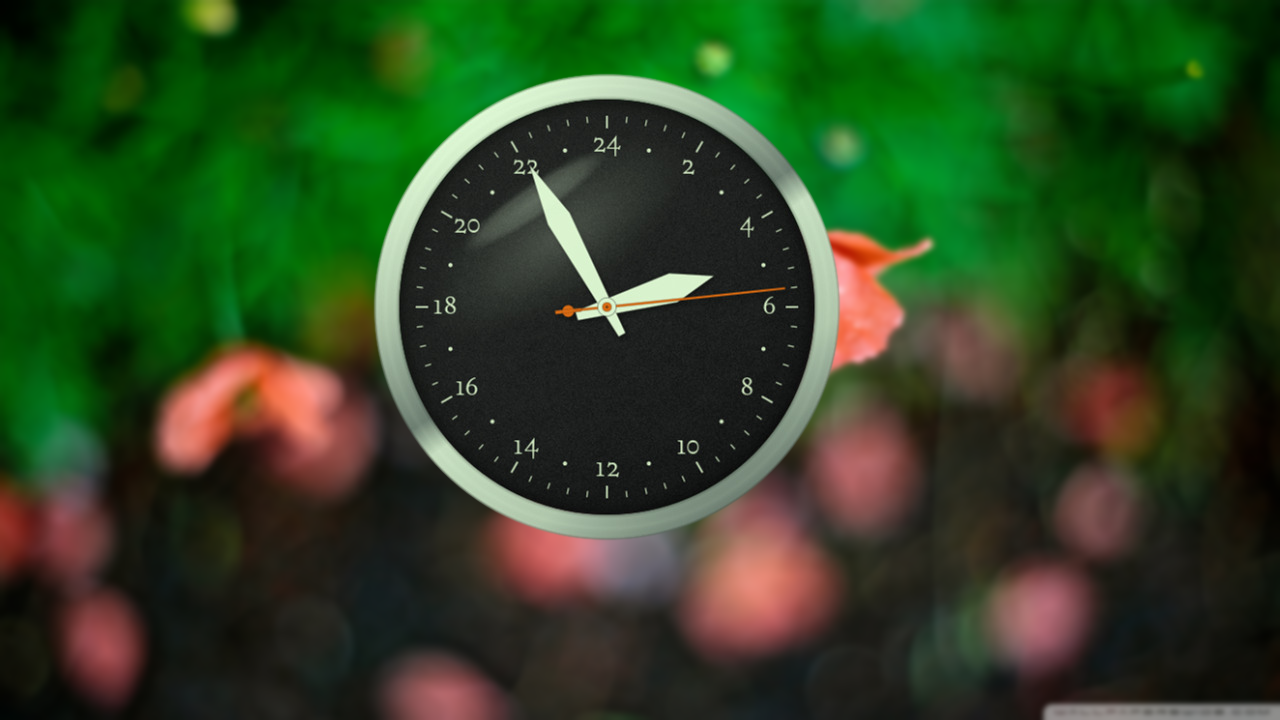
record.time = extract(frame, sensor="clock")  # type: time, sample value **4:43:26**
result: **4:55:14**
